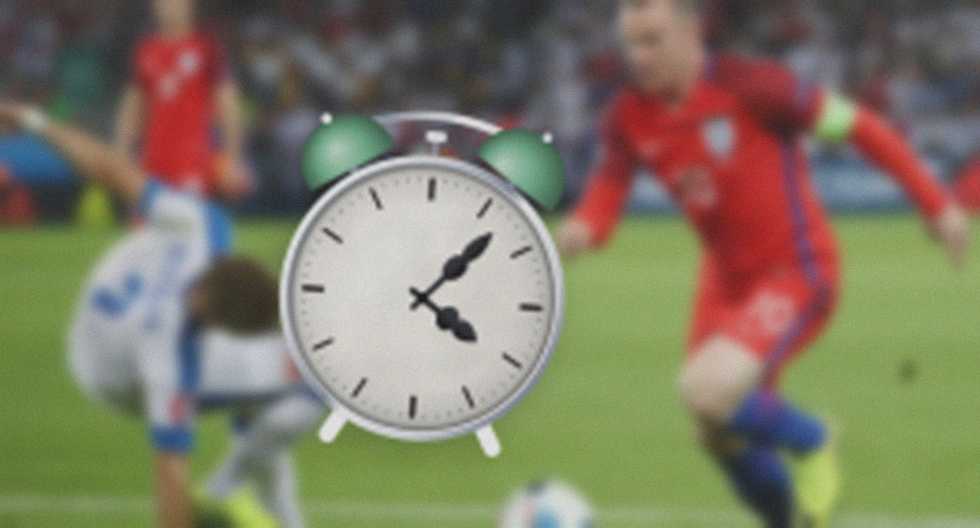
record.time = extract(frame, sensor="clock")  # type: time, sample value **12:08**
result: **4:07**
